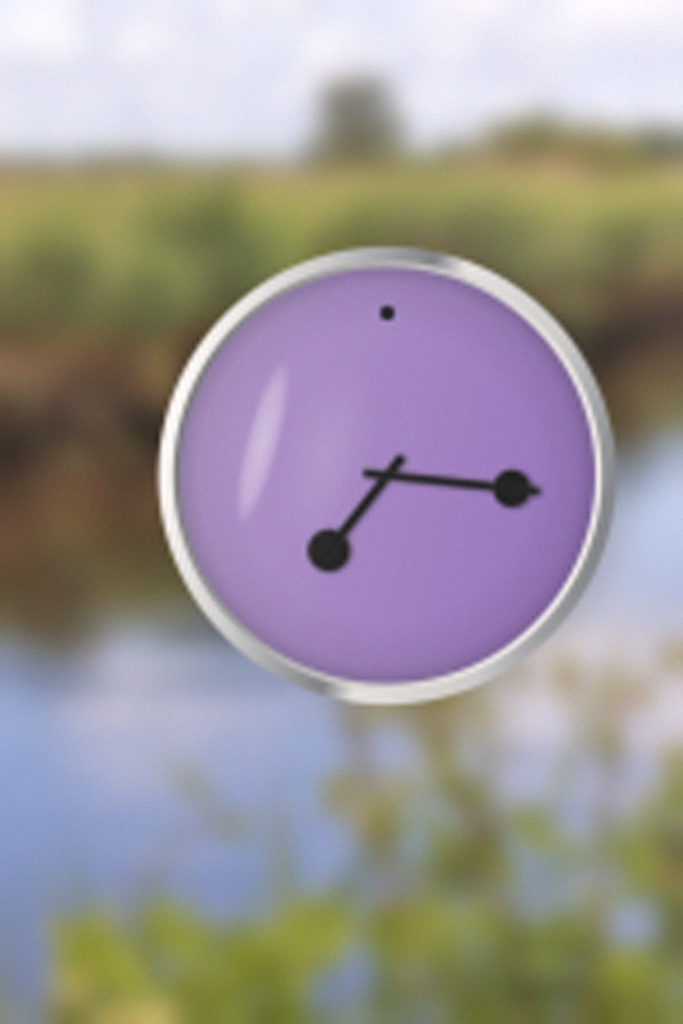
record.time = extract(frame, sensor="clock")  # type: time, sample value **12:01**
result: **7:16**
